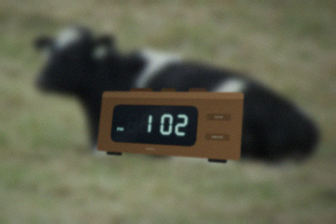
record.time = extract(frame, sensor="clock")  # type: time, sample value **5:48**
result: **1:02**
